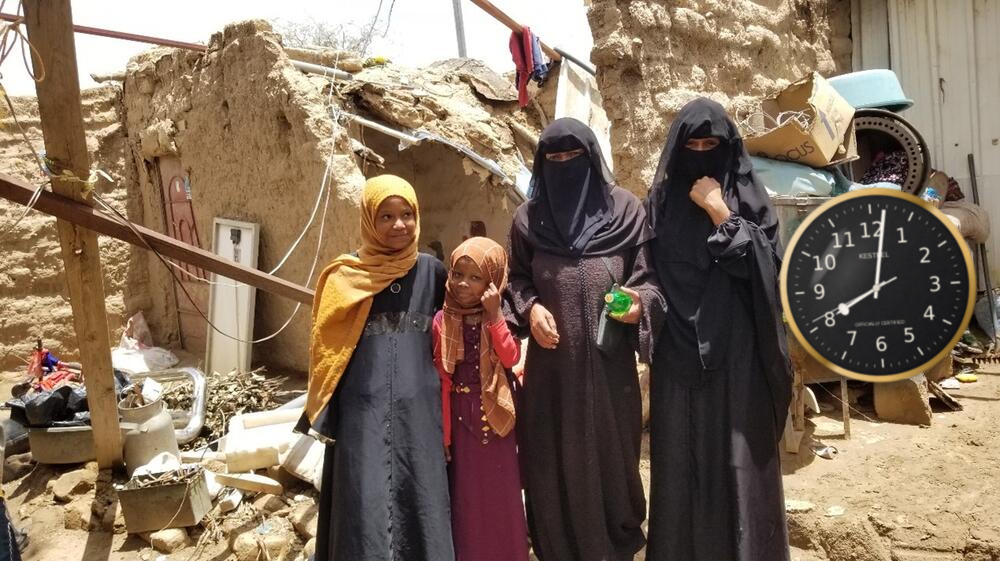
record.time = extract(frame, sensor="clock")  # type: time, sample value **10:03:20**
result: **8:01:41**
